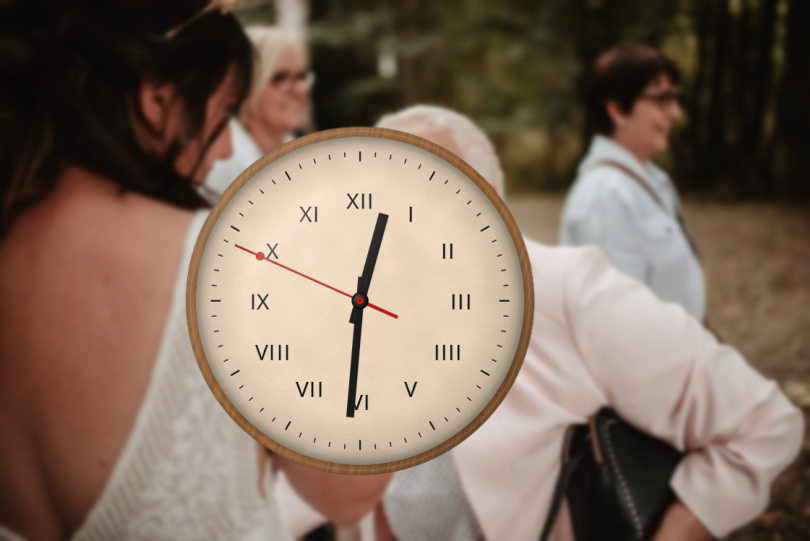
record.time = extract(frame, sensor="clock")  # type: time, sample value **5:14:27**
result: **12:30:49**
